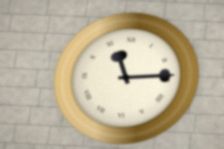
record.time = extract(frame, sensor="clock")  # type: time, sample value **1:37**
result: **11:14**
